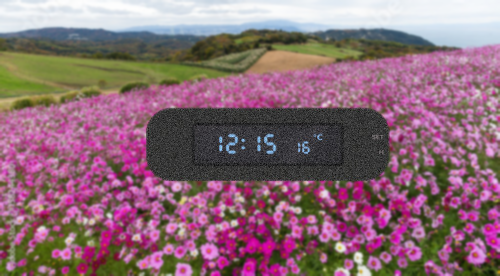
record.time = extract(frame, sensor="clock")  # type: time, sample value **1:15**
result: **12:15**
